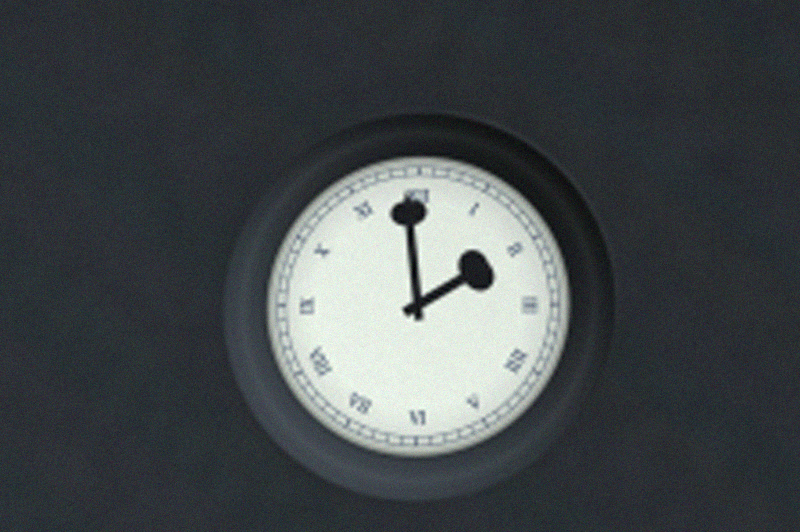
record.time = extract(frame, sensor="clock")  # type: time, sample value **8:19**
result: **1:59**
